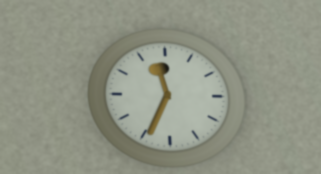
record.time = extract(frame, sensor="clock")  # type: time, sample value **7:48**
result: **11:34**
